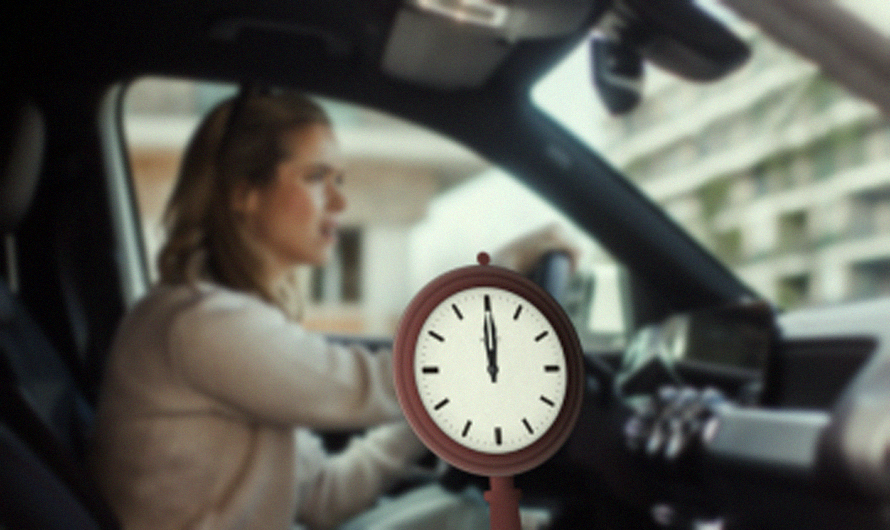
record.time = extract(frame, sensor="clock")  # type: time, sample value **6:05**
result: **12:00**
